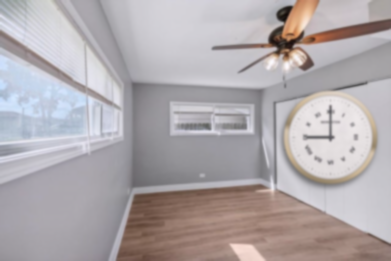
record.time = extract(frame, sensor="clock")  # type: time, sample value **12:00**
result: **9:00**
